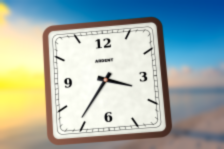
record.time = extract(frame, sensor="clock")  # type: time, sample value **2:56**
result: **3:36**
